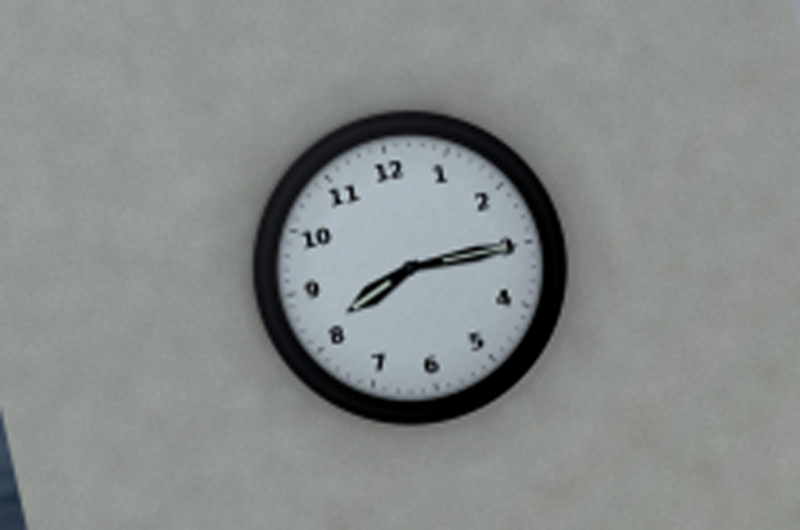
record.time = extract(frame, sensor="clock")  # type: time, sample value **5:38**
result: **8:15**
